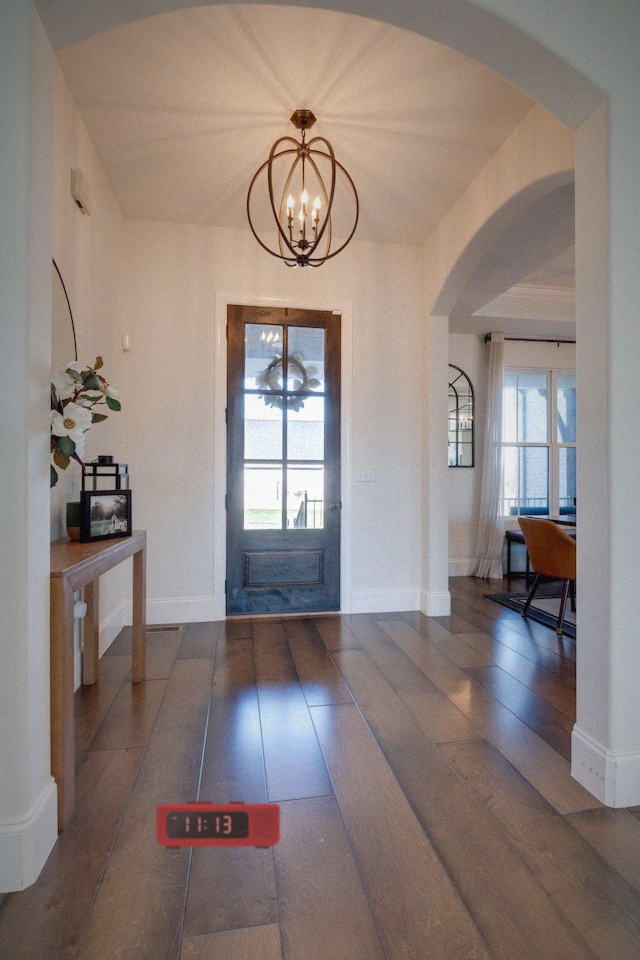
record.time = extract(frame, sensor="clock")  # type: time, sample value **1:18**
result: **11:13**
